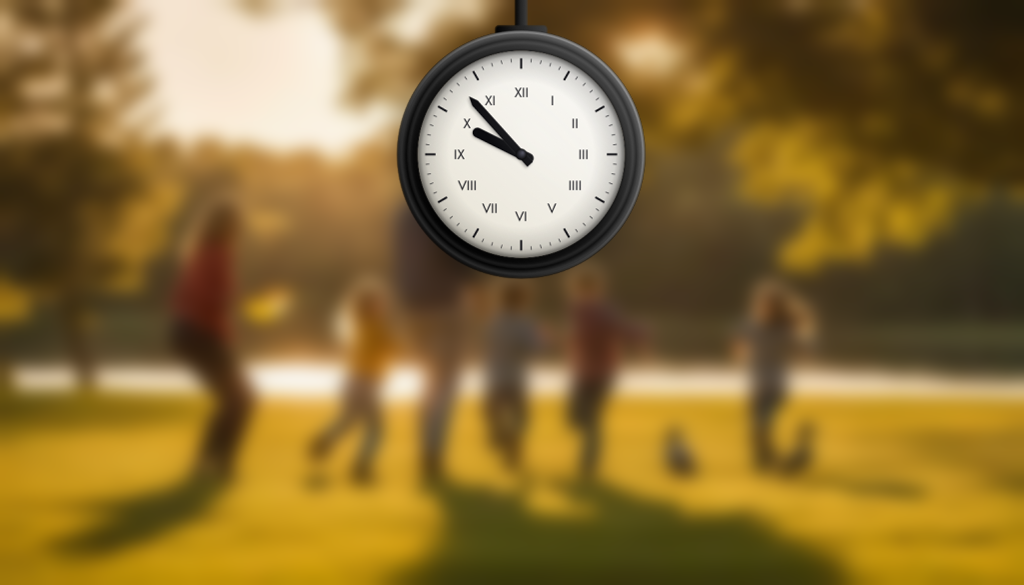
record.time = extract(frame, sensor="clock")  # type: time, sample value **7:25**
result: **9:53**
